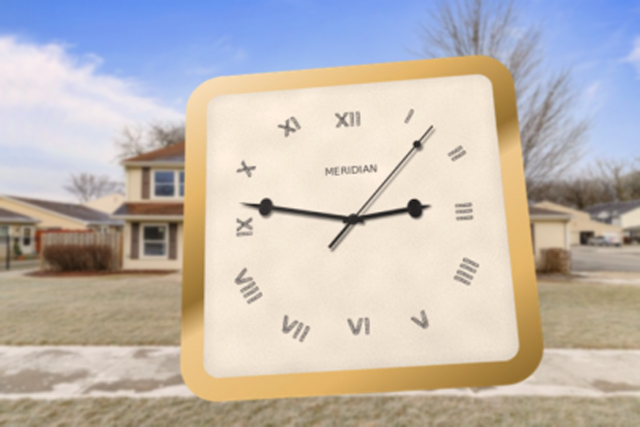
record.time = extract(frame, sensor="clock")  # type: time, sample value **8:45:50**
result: **2:47:07**
